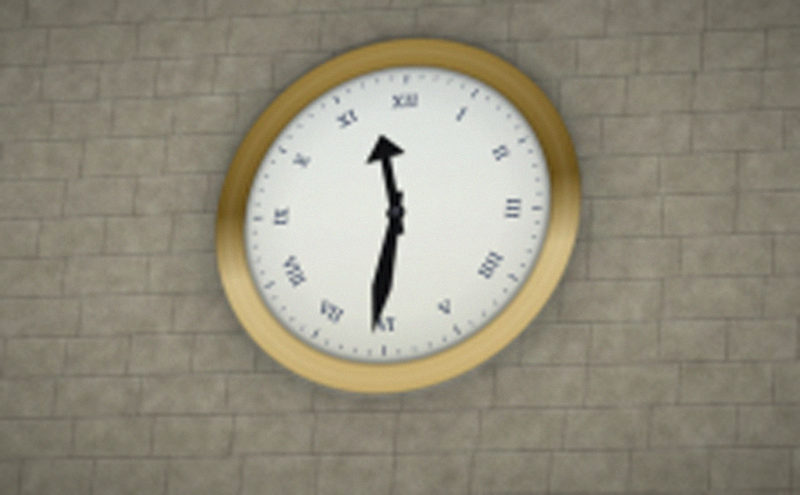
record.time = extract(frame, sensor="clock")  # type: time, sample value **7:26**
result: **11:31**
